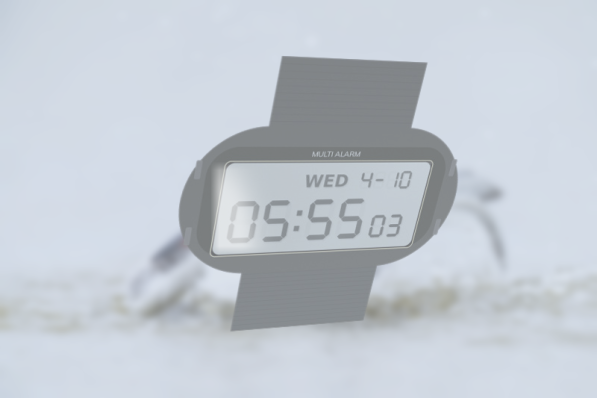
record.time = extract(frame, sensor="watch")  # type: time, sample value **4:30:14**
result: **5:55:03**
